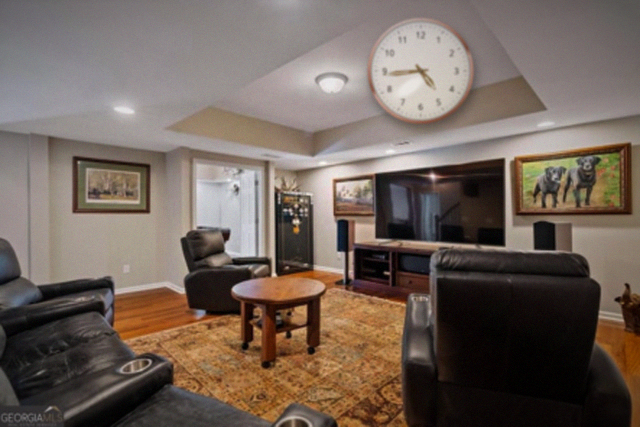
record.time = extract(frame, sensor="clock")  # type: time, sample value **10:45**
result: **4:44**
